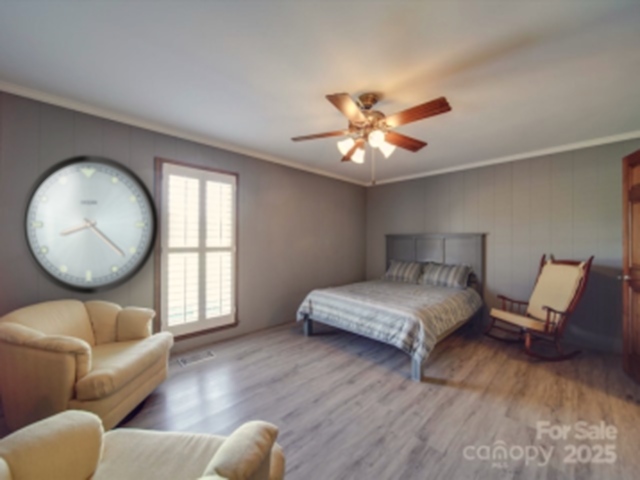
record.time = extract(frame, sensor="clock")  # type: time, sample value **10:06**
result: **8:22**
